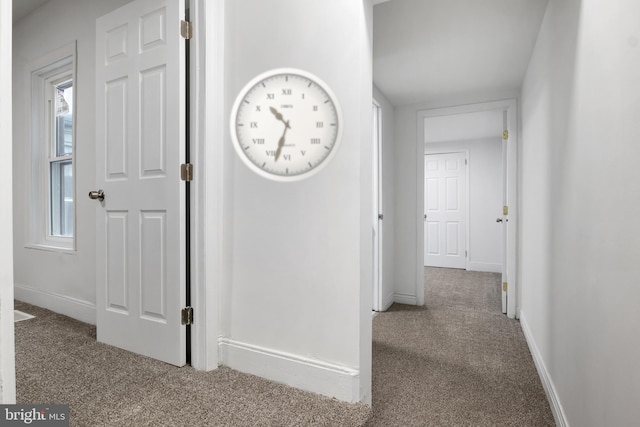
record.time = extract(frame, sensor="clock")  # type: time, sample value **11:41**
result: **10:33**
